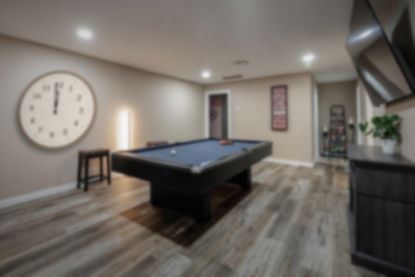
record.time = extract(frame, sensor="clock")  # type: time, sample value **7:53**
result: **11:59**
